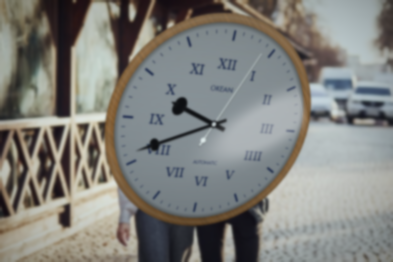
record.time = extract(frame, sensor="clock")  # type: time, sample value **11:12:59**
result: **9:41:04**
